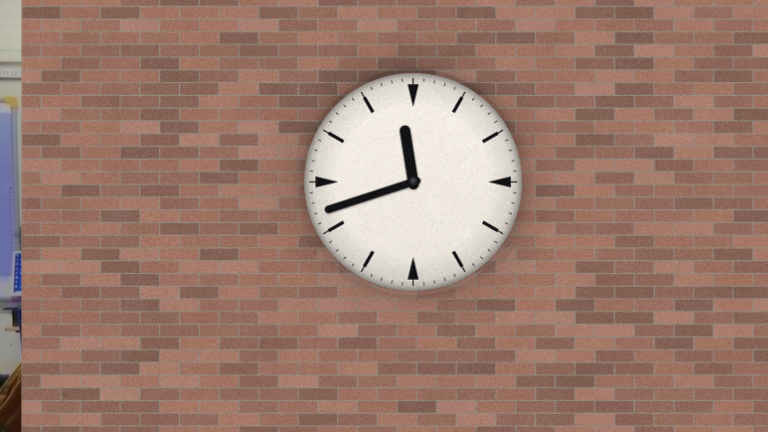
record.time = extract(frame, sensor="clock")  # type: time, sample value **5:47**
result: **11:42**
